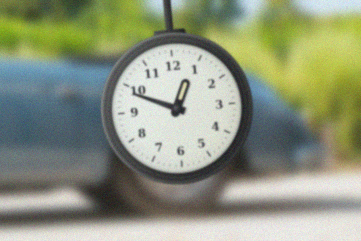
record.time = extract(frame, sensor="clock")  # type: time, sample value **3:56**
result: **12:49**
